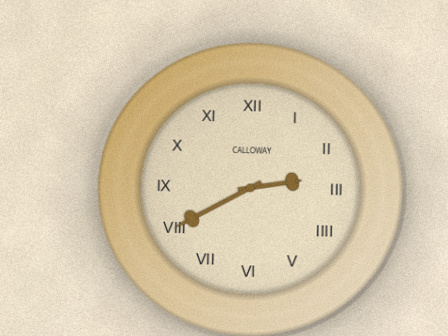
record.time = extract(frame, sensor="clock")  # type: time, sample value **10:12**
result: **2:40**
